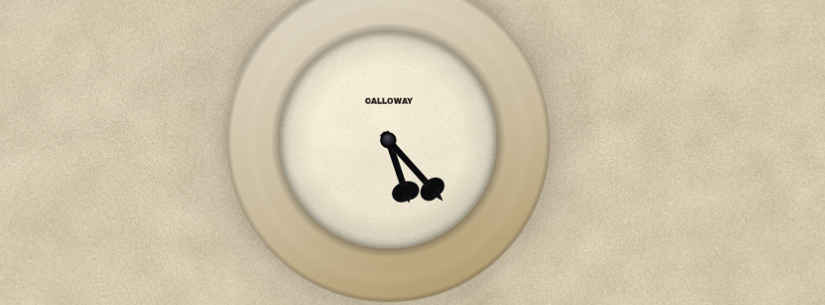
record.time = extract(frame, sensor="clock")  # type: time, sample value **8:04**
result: **5:23**
